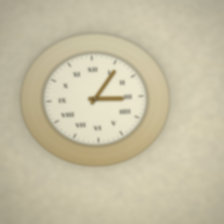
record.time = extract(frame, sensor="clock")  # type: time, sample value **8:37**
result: **3:06**
